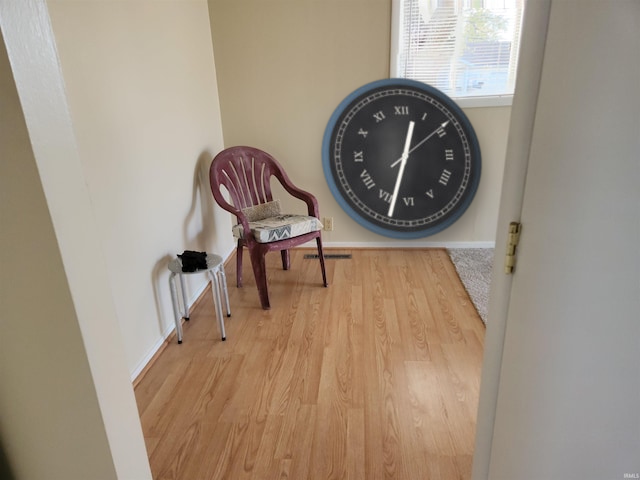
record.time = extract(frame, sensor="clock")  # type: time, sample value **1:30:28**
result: **12:33:09**
